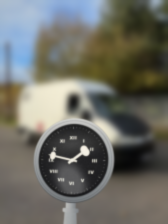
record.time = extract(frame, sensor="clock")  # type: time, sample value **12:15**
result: **1:47**
